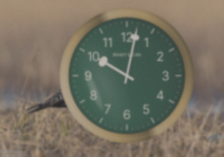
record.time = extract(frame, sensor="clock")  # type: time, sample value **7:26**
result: **10:02**
